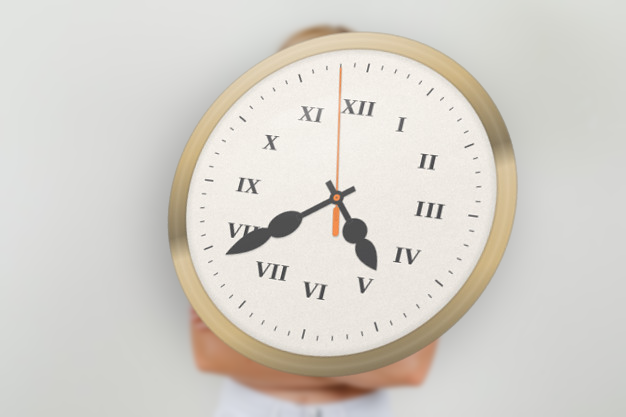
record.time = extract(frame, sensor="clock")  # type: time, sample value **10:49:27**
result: **4:38:58**
